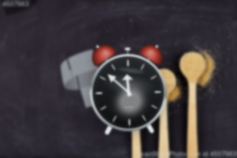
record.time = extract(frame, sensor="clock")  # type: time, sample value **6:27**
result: **11:52**
